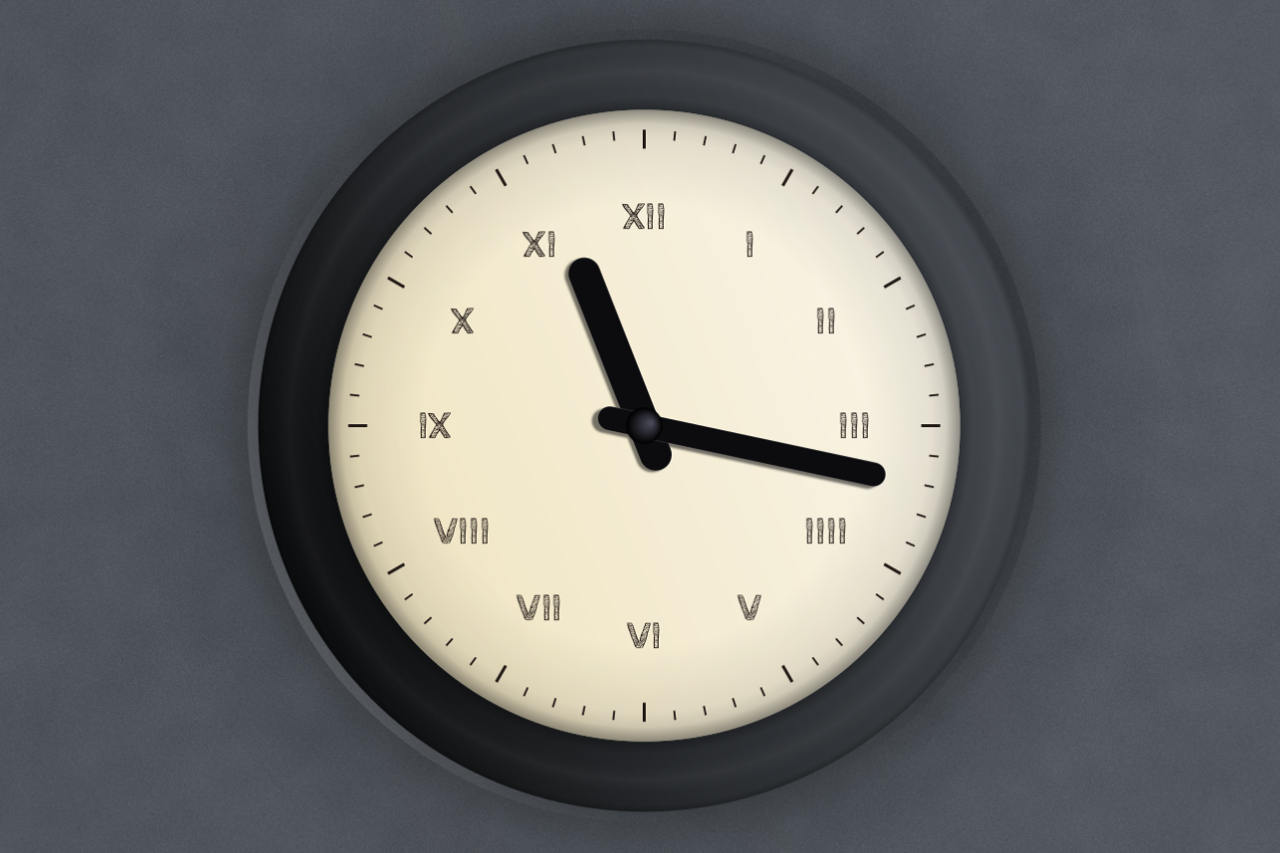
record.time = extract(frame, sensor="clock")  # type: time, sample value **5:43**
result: **11:17**
